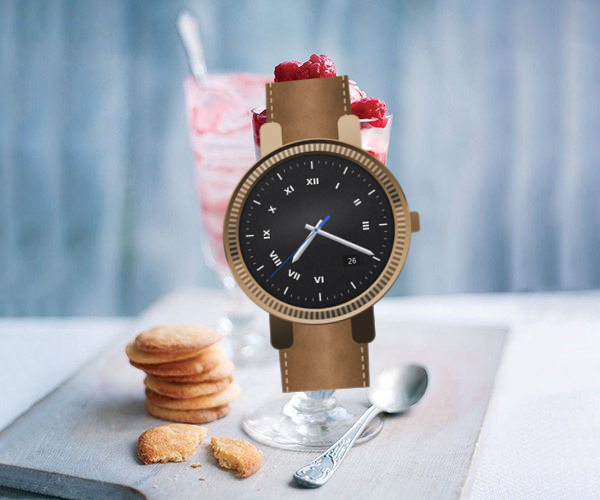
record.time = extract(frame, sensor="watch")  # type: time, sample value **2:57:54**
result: **7:19:38**
